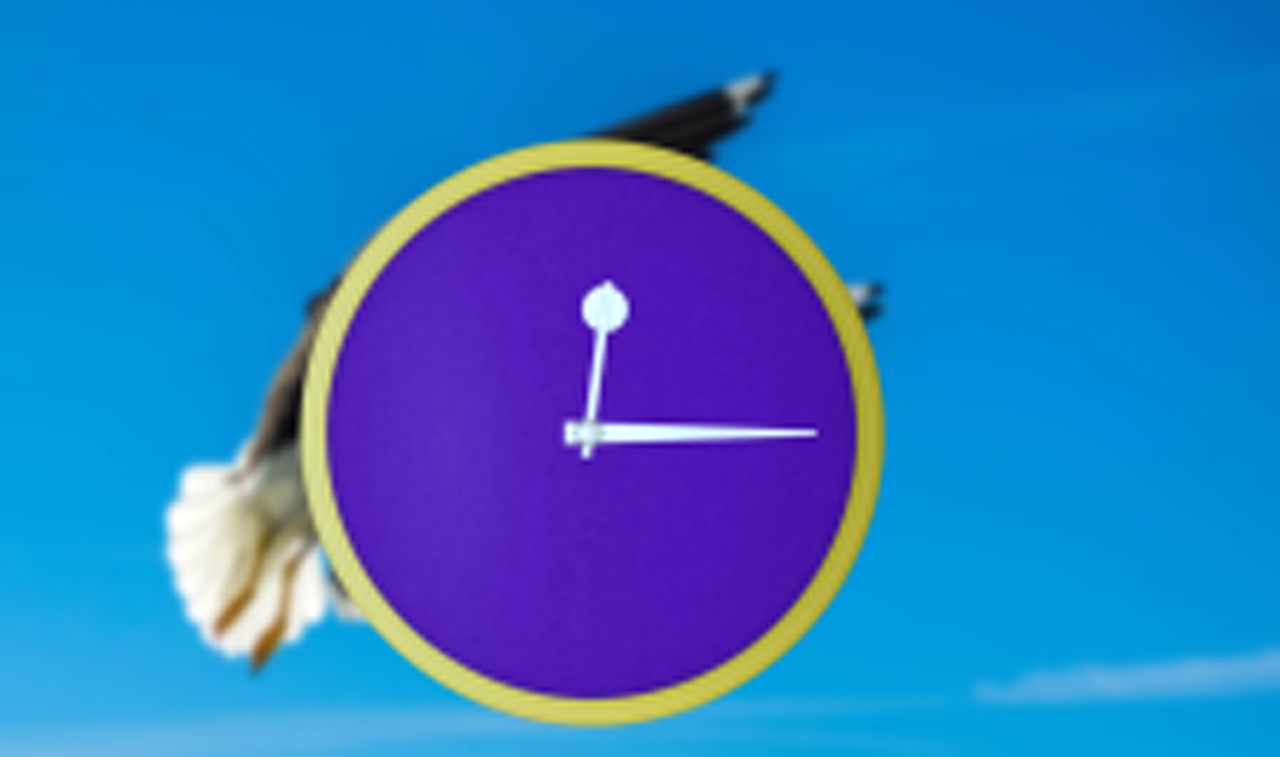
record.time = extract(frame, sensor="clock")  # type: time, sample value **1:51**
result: **12:15**
